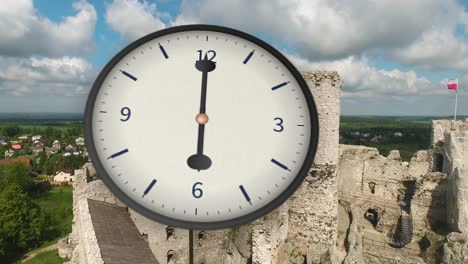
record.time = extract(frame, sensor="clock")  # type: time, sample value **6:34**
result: **6:00**
